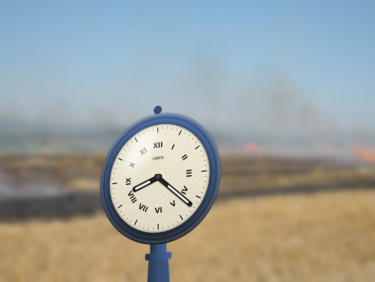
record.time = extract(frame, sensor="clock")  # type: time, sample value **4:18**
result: **8:22**
